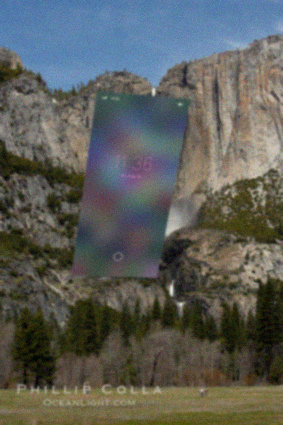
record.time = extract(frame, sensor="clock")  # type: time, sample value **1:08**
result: **11:36**
